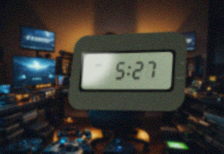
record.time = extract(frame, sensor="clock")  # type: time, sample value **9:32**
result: **5:27**
